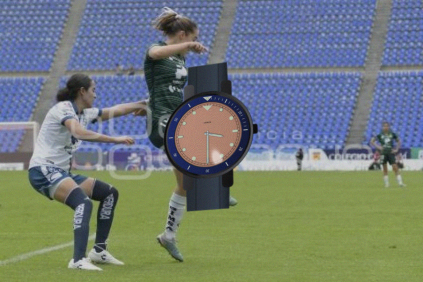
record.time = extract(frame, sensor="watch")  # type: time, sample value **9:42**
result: **3:30**
